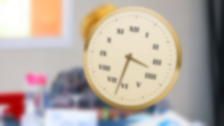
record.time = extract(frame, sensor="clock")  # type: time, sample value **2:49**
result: **3:32**
